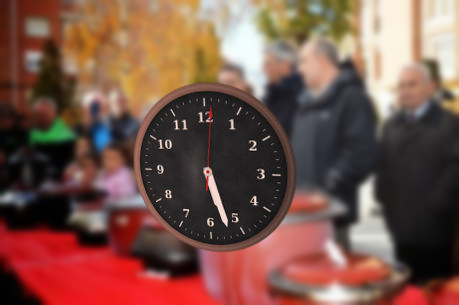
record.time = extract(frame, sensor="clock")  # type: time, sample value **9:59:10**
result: **5:27:01**
